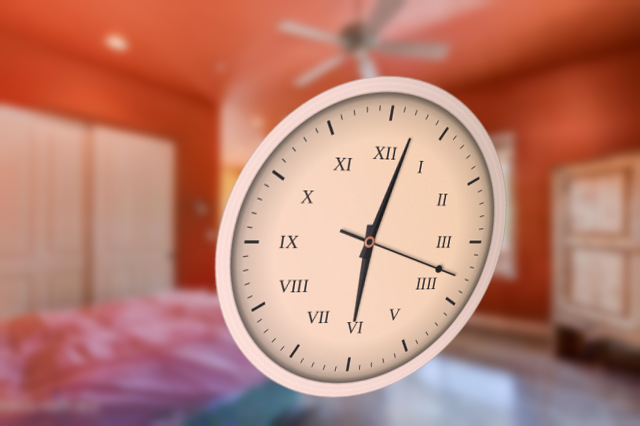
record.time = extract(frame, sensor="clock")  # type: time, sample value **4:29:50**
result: **6:02:18**
